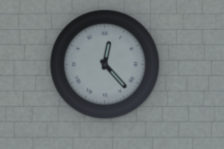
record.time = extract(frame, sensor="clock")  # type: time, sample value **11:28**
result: **12:23**
